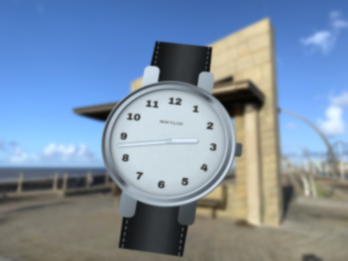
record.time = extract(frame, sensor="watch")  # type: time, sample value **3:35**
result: **2:43**
